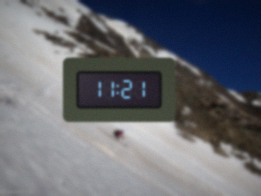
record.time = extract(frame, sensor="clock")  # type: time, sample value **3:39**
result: **11:21**
